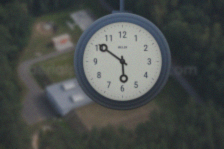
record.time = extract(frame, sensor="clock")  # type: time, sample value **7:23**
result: **5:51**
